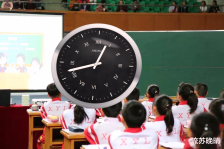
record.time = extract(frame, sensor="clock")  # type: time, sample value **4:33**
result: **12:42**
